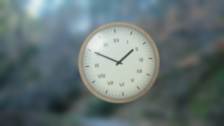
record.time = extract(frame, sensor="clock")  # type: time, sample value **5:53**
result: **1:50**
